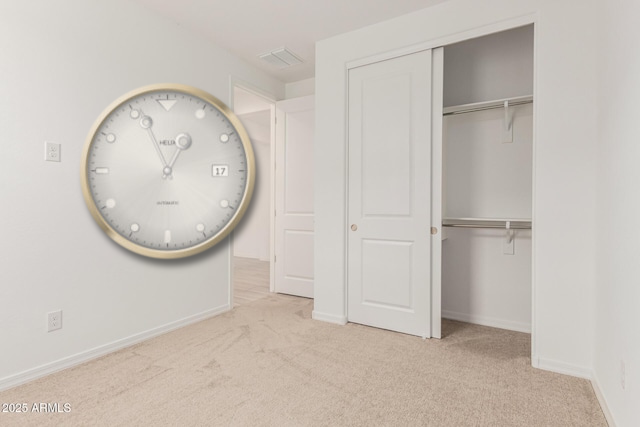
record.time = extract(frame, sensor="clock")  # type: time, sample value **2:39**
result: **12:56**
